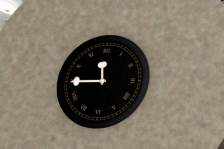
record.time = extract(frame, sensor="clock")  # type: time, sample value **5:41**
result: **11:45**
